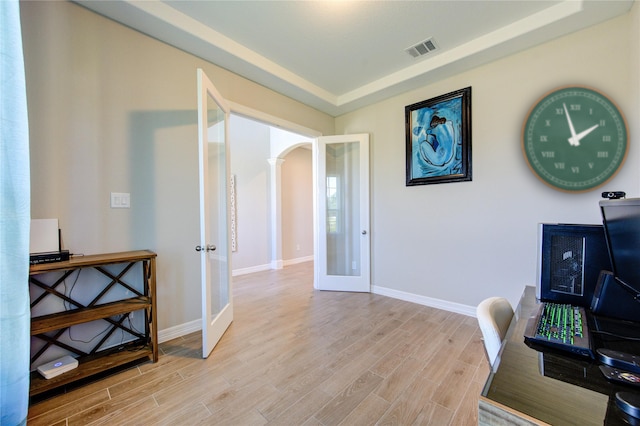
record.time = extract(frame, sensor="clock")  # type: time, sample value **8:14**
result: **1:57**
